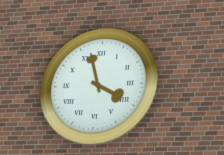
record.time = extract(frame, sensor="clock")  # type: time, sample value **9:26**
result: **3:57**
